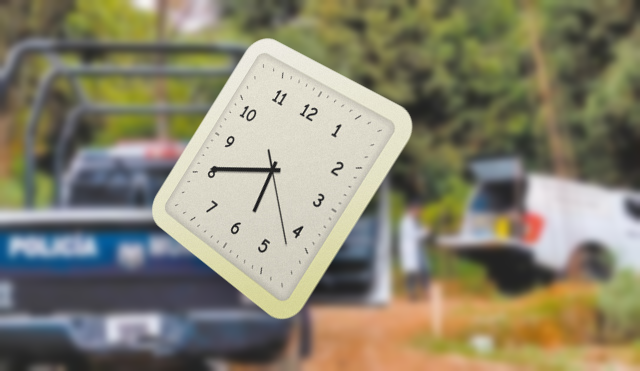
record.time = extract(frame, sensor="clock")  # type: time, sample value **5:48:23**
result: **5:40:22**
